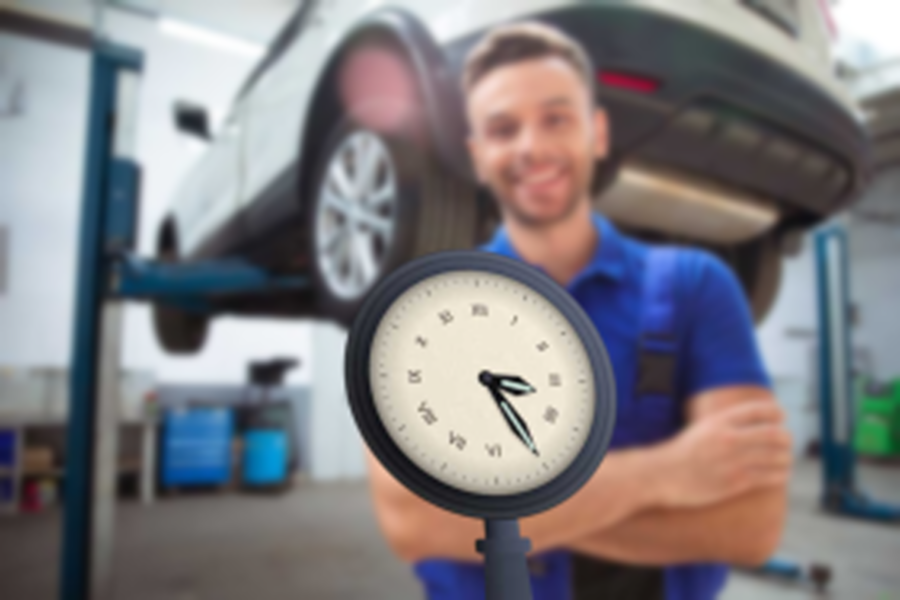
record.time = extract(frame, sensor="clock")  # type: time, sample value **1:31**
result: **3:25**
